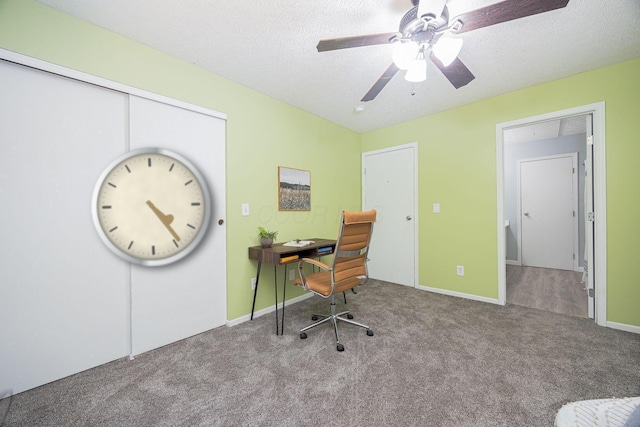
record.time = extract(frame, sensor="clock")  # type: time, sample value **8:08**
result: **4:24**
